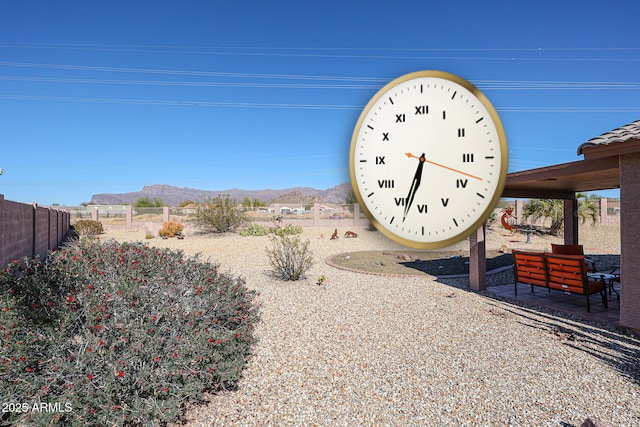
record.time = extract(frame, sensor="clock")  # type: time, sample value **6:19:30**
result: **6:33:18**
